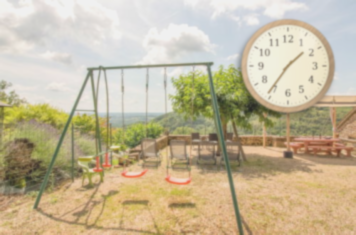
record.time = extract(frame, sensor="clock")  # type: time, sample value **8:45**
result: **1:36**
